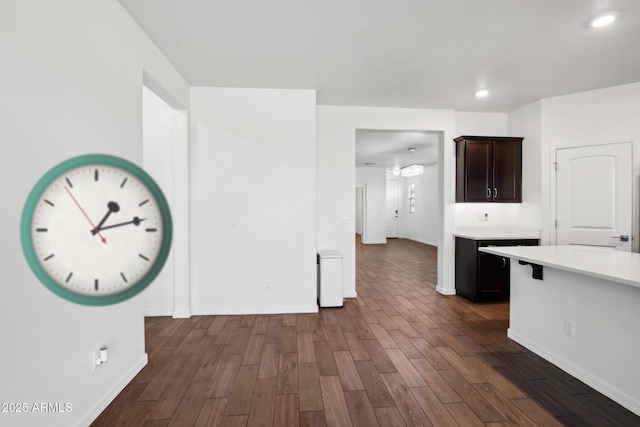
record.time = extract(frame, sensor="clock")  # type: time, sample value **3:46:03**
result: **1:12:54**
